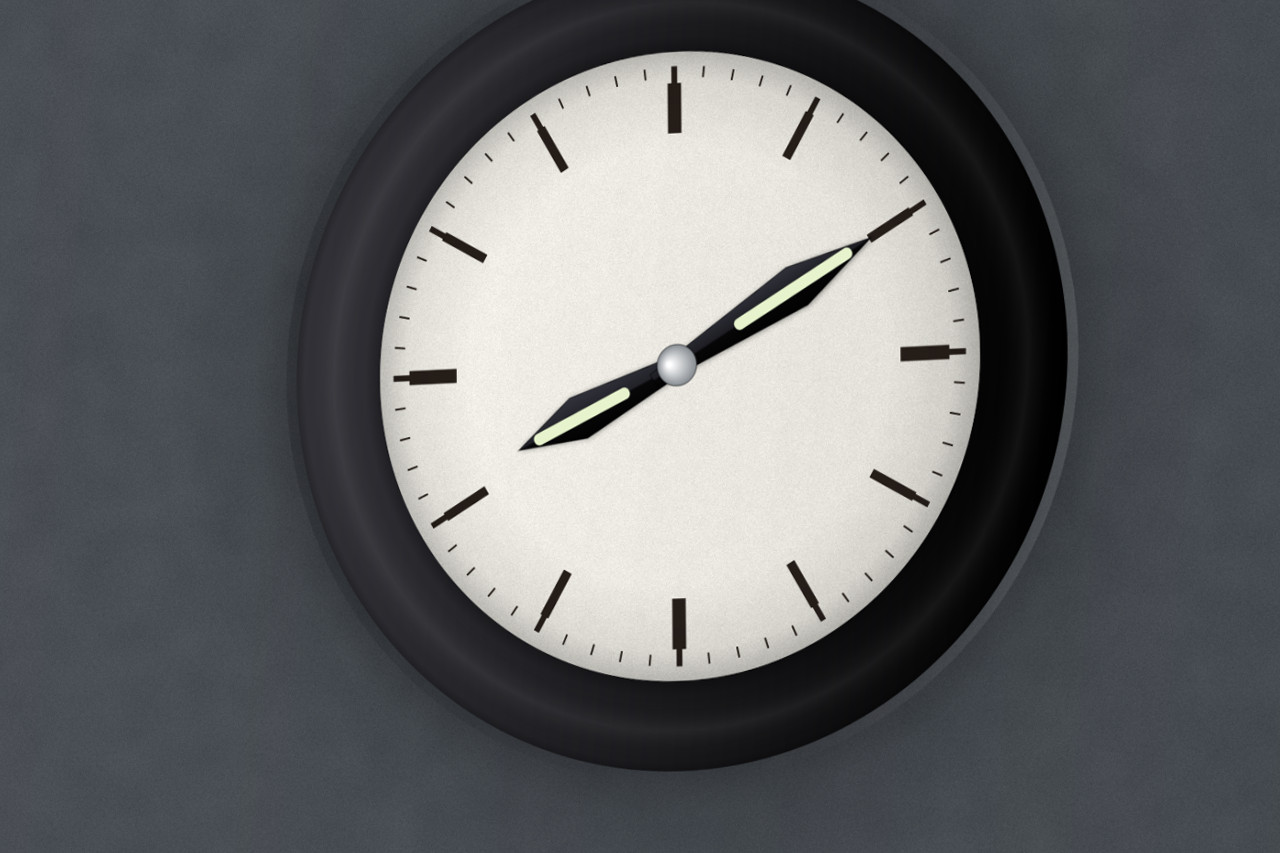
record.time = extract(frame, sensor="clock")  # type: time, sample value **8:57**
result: **8:10**
